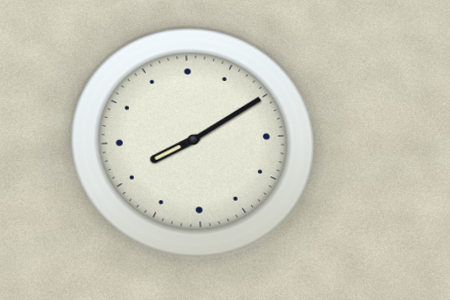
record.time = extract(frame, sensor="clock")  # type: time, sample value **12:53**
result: **8:10**
